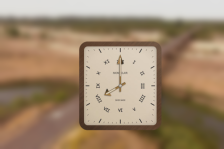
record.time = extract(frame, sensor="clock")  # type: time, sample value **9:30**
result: **8:00**
